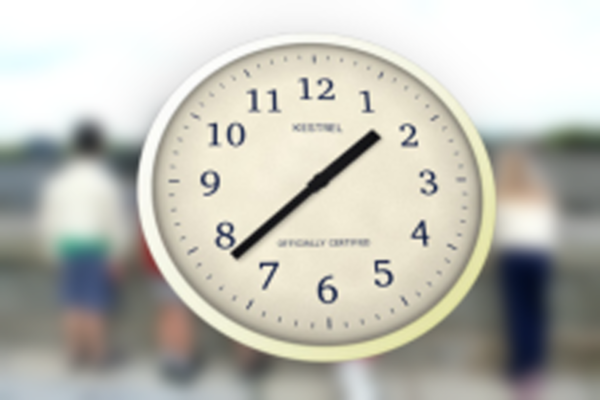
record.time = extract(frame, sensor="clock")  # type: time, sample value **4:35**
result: **1:38**
